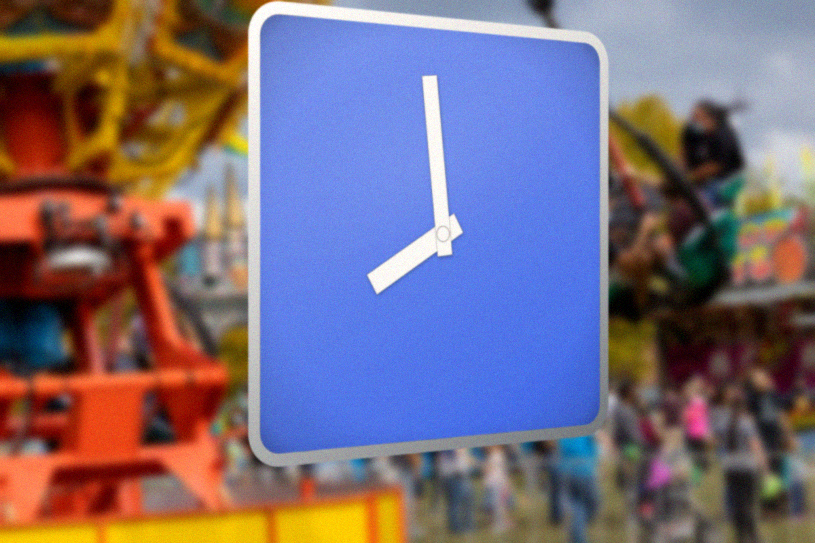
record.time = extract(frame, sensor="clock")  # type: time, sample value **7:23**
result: **7:59**
